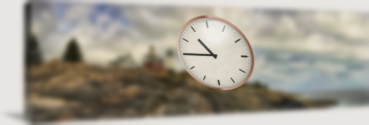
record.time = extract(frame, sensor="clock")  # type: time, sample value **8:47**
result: **10:45**
